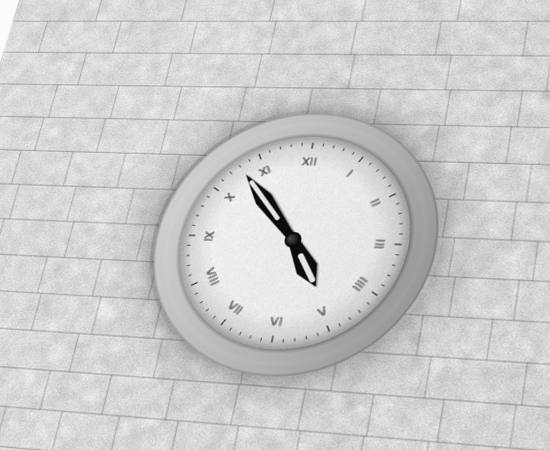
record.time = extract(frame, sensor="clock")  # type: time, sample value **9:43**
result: **4:53**
